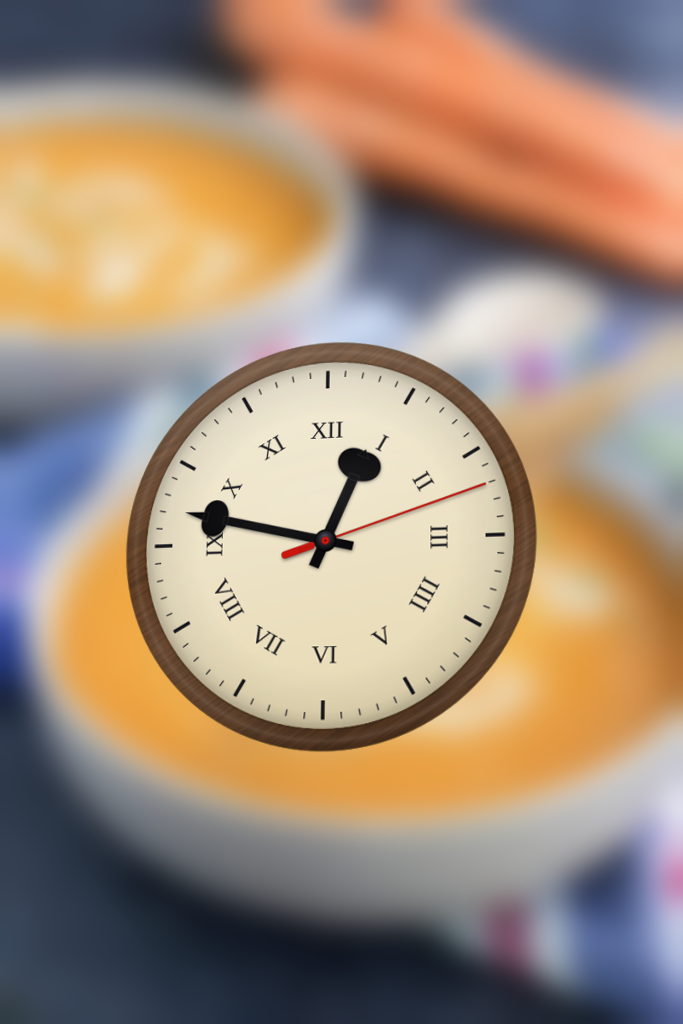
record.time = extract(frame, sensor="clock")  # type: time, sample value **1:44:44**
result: **12:47:12**
